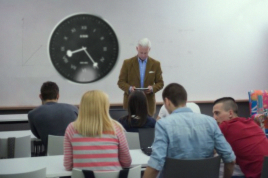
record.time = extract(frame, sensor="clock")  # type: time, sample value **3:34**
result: **8:24**
